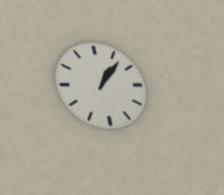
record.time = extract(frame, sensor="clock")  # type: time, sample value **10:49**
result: **1:07**
